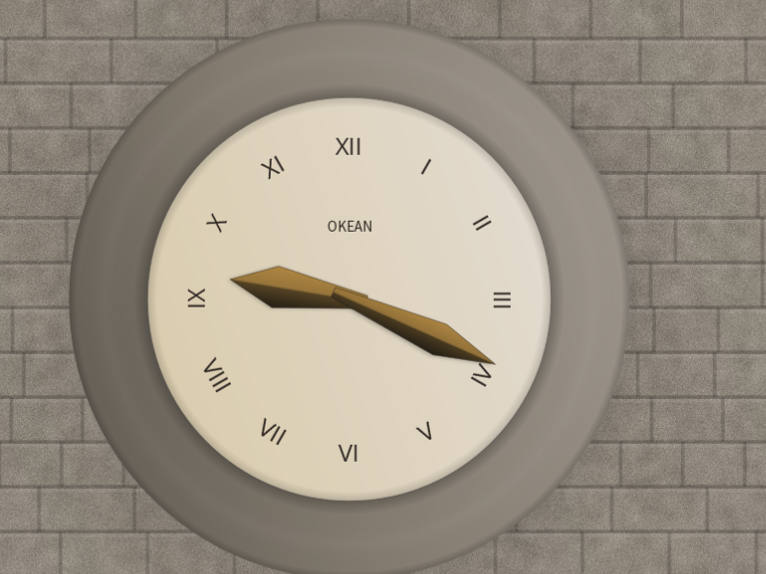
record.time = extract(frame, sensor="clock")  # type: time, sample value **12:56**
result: **9:19**
